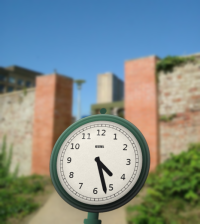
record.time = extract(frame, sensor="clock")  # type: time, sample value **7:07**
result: **4:27**
